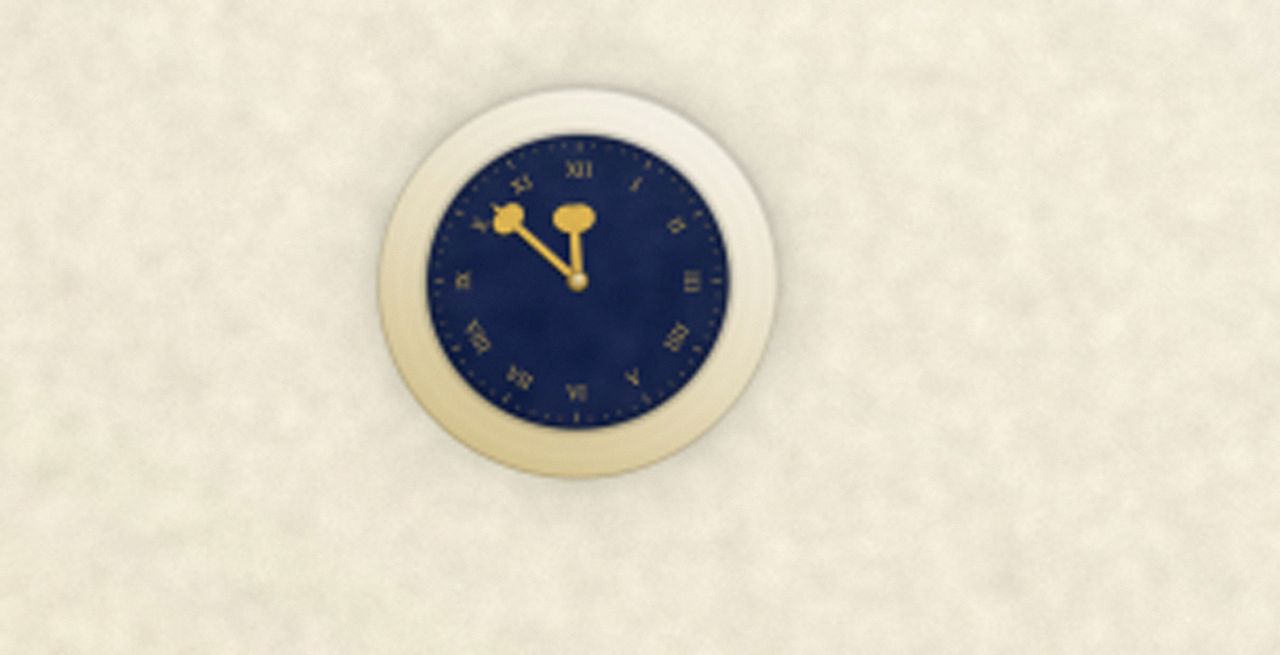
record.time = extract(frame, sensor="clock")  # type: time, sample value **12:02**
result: **11:52**
